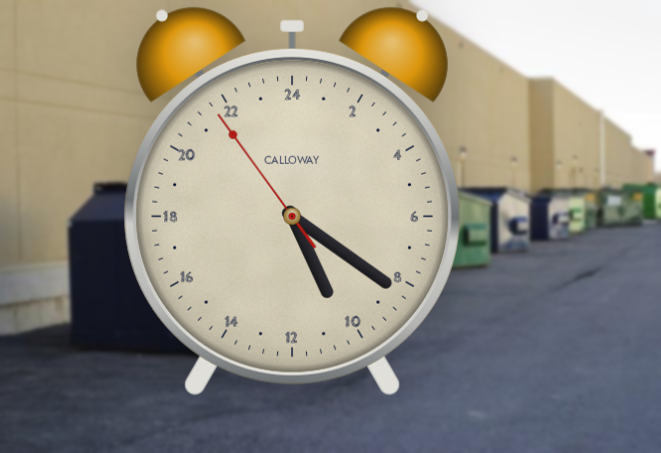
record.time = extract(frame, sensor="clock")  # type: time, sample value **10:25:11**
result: **10:20:54**
